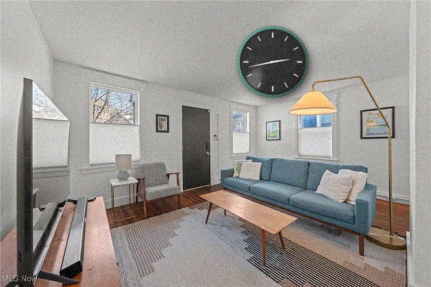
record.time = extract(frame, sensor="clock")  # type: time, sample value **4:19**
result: **2:43**
